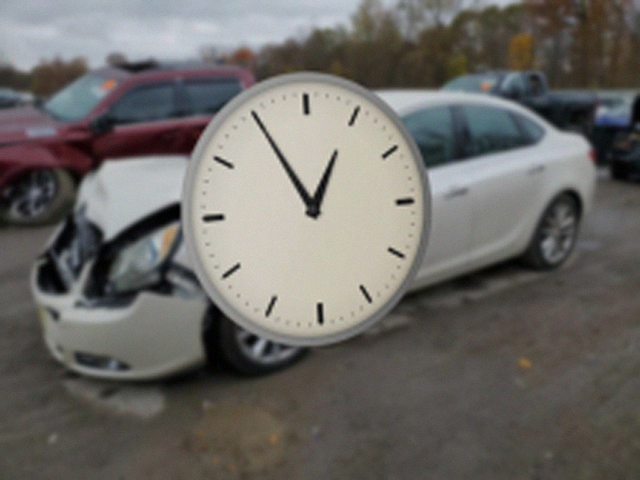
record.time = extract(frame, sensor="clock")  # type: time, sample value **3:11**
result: **12:55**
